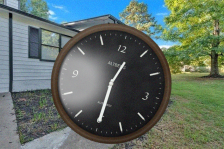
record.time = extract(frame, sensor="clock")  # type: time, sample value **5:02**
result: **12:30**
